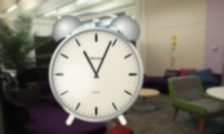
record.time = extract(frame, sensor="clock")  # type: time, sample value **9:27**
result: **11:04**
